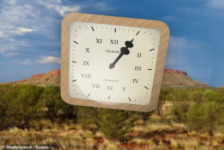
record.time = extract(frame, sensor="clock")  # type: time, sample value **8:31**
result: **1:05**
